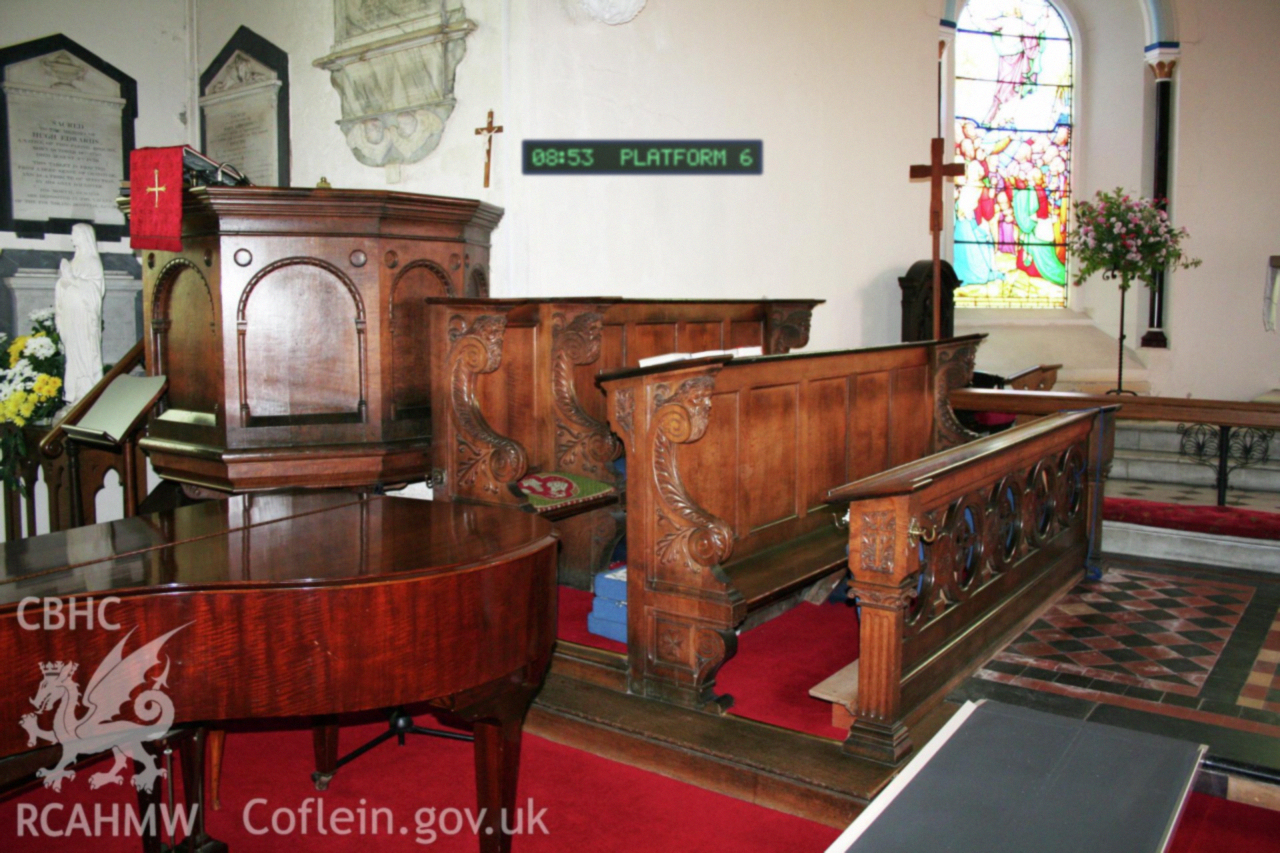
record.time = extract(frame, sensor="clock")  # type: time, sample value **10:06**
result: **8:53**
